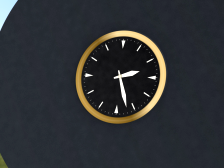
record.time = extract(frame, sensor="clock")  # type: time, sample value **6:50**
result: **2:27**
